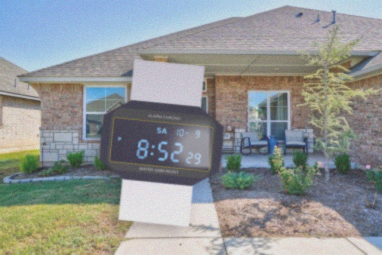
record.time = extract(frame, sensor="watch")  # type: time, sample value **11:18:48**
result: **8:52:29**
